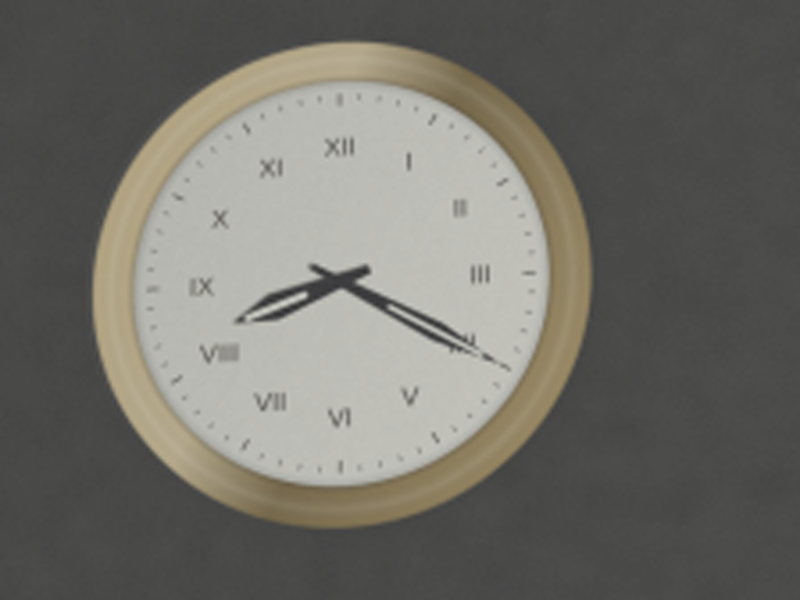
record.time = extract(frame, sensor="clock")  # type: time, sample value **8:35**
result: **8:20**
